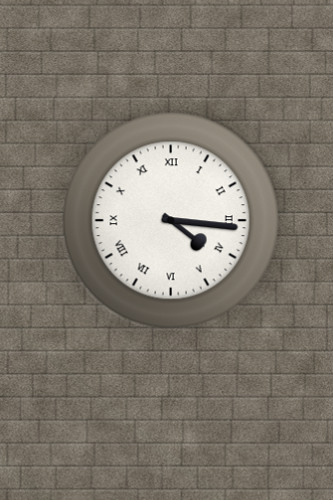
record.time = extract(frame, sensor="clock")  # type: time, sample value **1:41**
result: **4:16**
